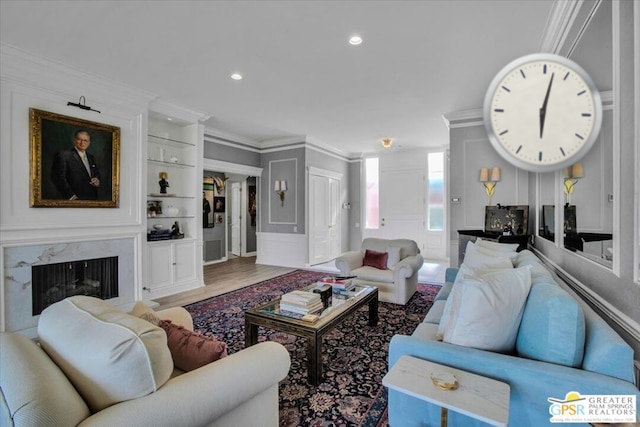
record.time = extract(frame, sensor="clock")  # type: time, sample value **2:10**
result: **6:02**
